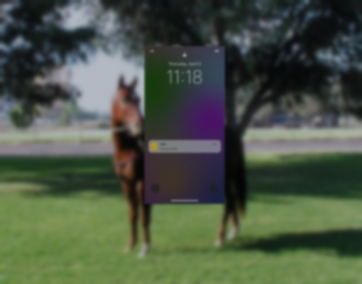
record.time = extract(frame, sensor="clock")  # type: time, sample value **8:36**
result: **11:18**
